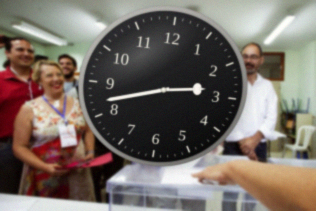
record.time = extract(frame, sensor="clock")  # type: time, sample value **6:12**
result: **2:42**
